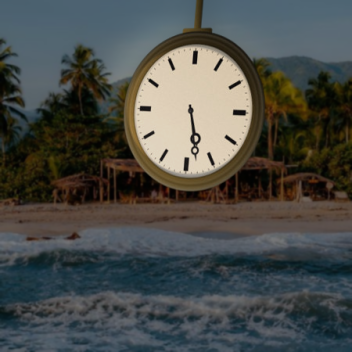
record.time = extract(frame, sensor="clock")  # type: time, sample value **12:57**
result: **5:28**
